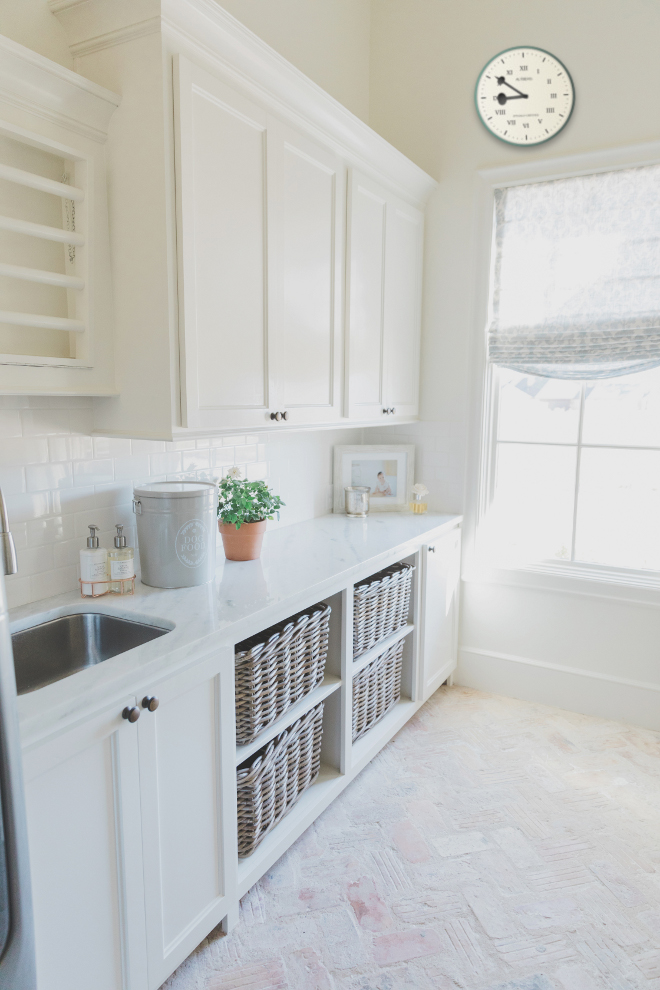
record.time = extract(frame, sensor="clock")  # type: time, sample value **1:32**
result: **8:51**
